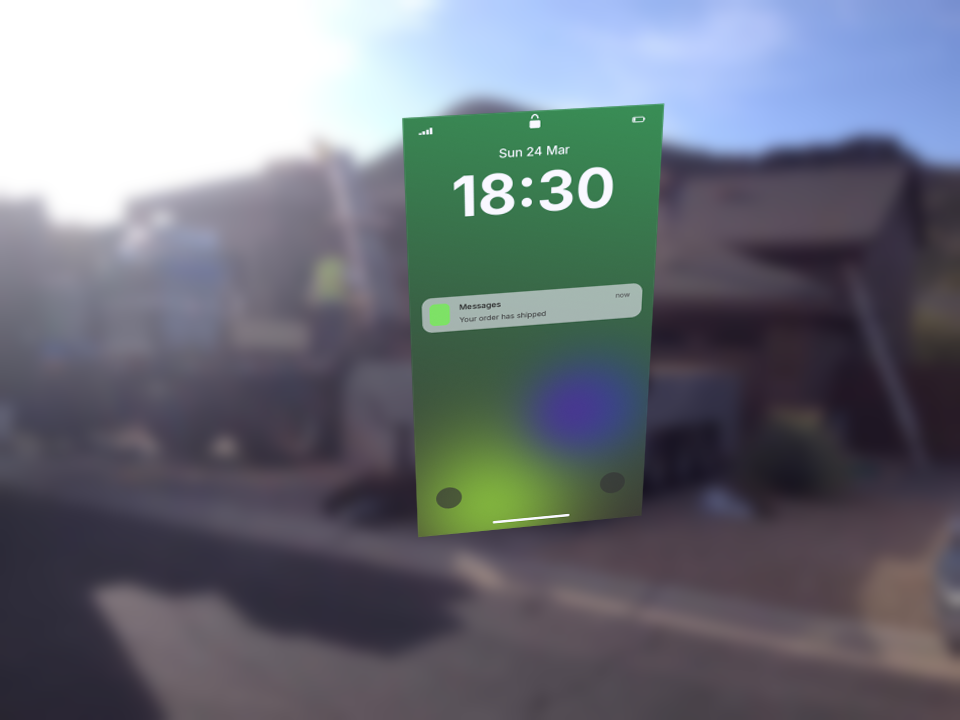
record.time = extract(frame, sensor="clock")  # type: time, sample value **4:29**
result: **18:30**
